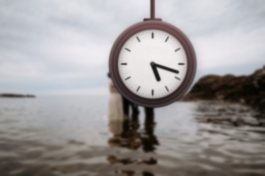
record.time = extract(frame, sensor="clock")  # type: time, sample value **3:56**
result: **5:18**
